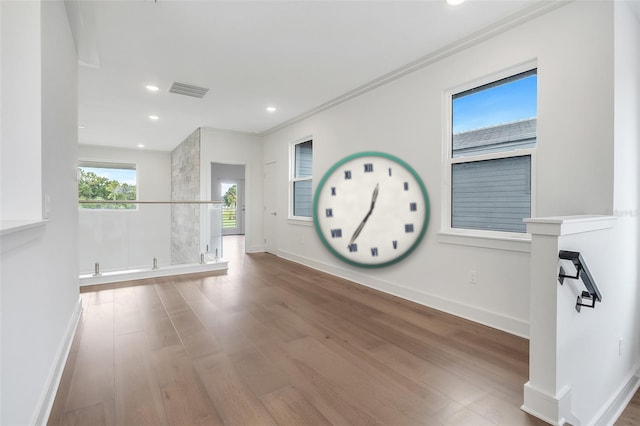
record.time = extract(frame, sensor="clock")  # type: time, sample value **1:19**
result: **12:36**
